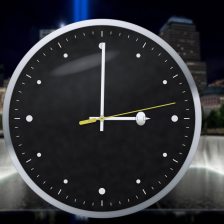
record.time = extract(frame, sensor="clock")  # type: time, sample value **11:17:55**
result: **3:00:13**
